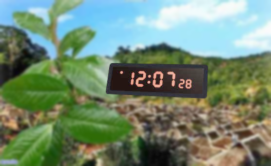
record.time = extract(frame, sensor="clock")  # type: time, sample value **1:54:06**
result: **12:07:28**
